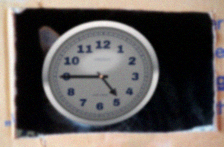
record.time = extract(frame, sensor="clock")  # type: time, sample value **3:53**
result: **4:45**
